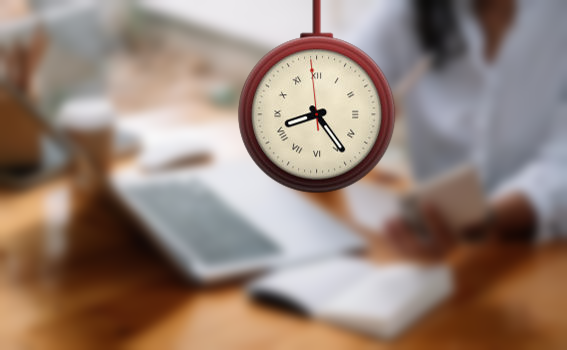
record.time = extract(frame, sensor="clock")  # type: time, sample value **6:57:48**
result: **8:23:59**
